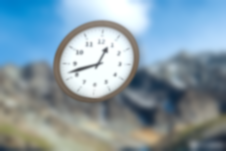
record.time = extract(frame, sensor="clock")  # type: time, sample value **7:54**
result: **12:42**
